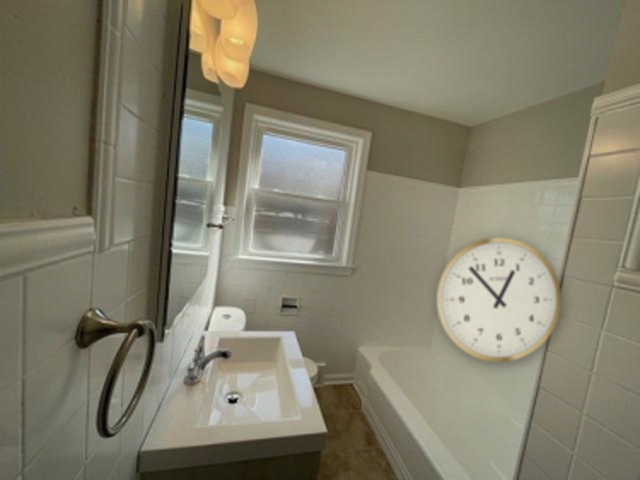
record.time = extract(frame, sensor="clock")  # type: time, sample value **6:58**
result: **12:53**
